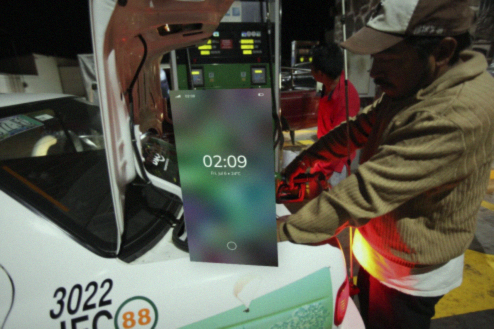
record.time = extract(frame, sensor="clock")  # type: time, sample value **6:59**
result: **2:09**
